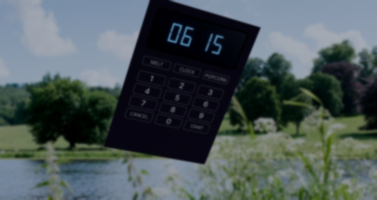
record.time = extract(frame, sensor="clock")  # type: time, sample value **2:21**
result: **6:15**
